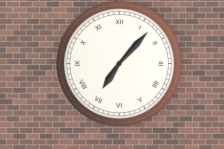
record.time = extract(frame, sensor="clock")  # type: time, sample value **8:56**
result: **7:07**
